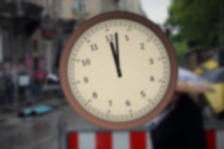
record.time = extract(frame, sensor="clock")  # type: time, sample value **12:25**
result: **12:02**
